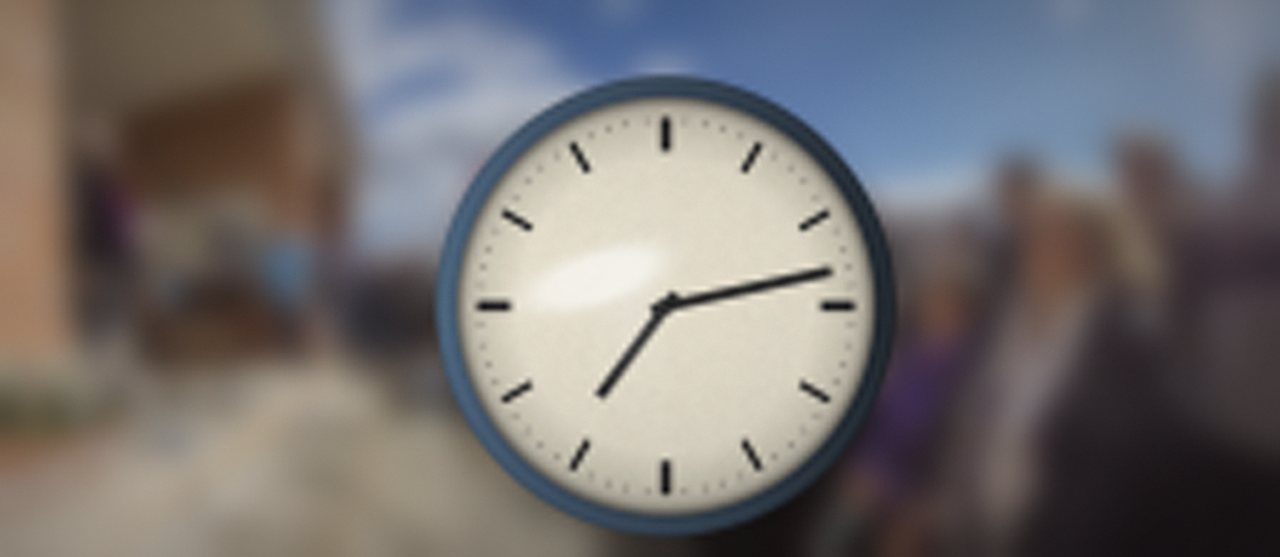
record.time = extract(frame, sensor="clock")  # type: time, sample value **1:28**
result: **7:13**
